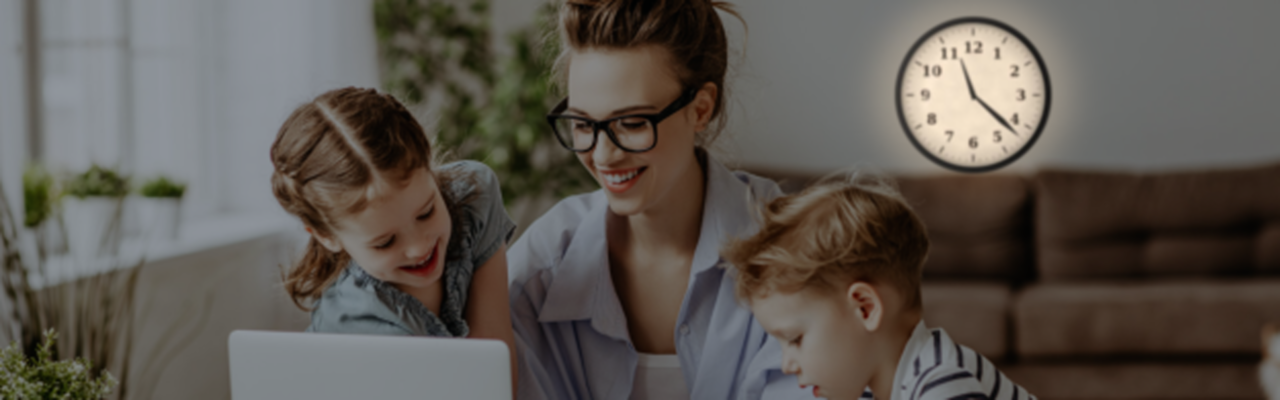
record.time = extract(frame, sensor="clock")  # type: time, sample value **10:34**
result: **11:22**
